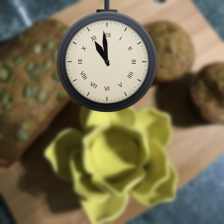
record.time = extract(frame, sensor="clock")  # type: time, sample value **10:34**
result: **10:59**
